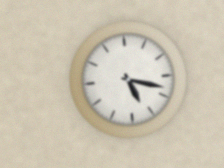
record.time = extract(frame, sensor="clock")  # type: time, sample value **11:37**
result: **5:18**
